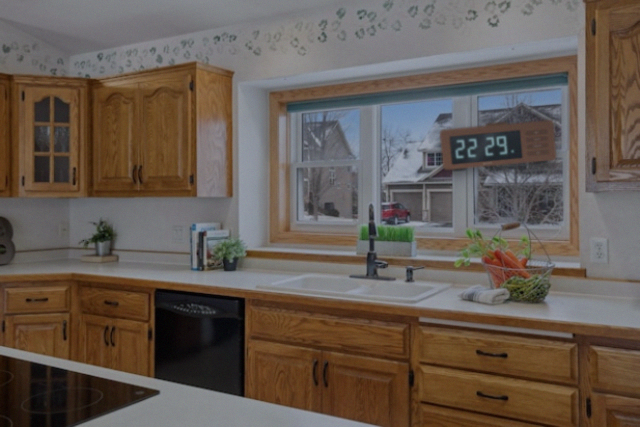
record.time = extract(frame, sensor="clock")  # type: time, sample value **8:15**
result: **22:29**
